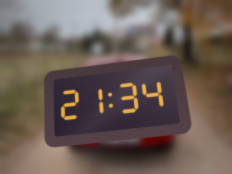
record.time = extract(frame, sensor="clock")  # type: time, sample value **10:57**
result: **21:34**
